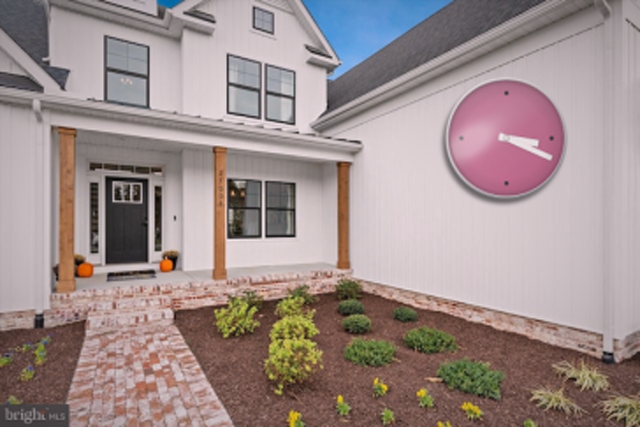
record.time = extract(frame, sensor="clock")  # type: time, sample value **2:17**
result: **3:19**
